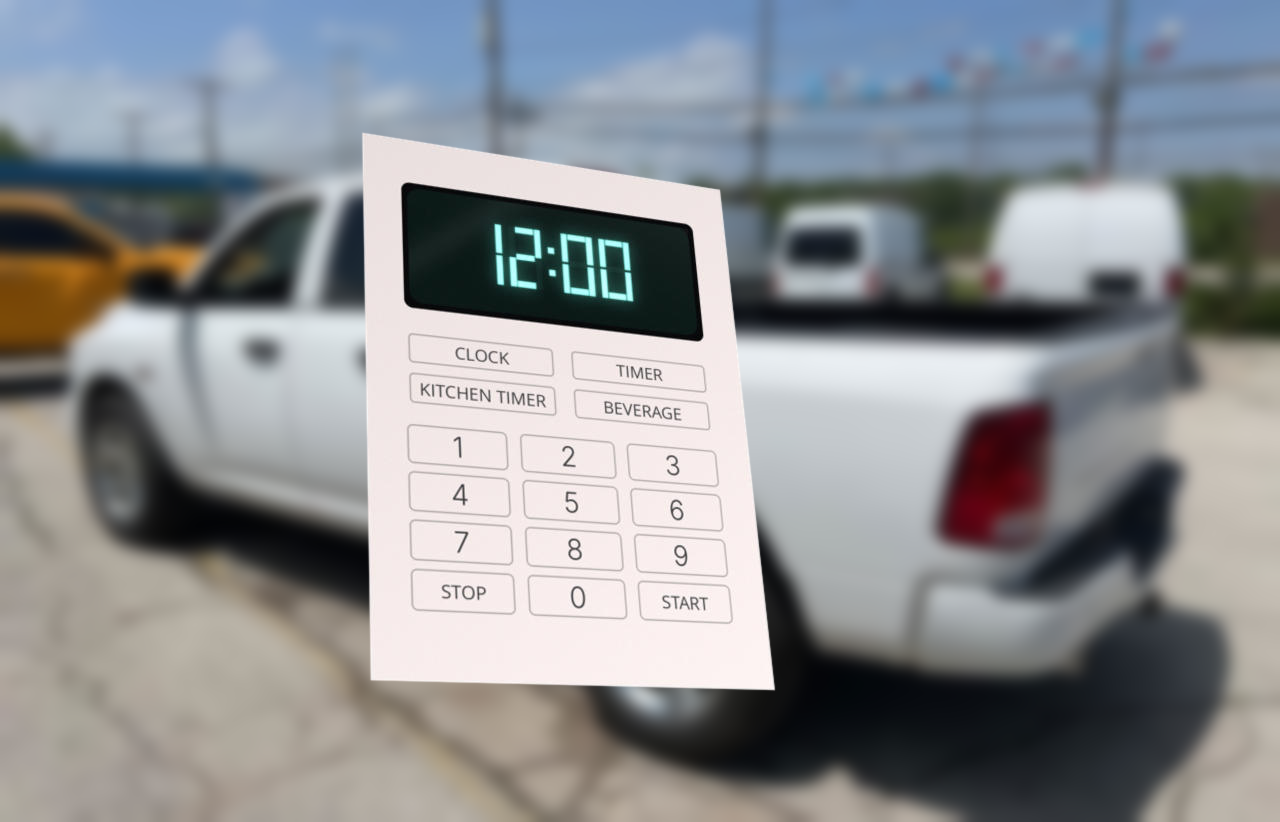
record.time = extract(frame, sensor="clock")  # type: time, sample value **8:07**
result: **12:00**
